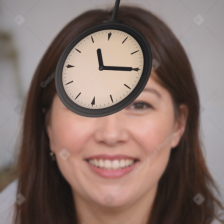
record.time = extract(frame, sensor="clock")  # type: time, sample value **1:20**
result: **11:15**
